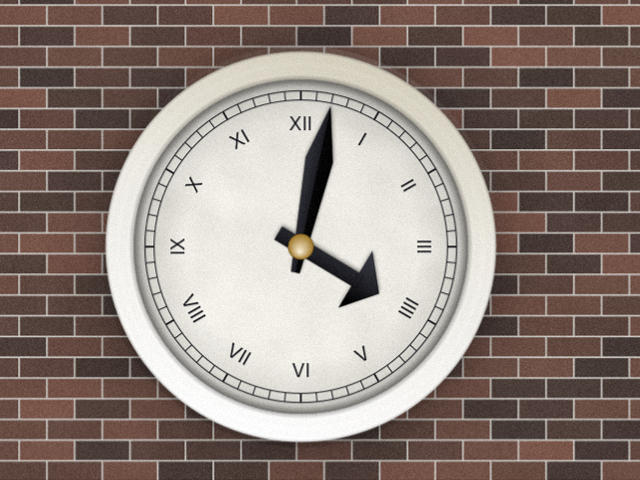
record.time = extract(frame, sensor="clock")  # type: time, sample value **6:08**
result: **4:02**
